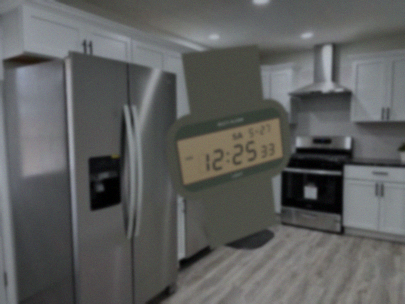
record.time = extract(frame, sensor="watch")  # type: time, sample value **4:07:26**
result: **12:25:33**
